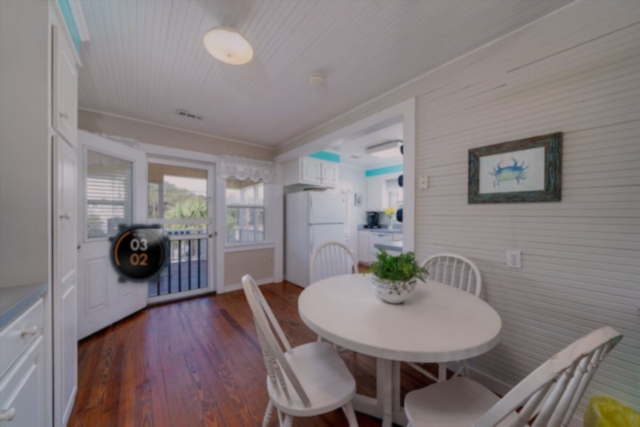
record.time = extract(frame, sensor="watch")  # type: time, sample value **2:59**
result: **3:02**
